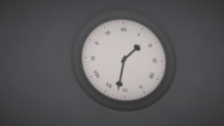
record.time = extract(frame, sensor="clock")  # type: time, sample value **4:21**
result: **1:32**
